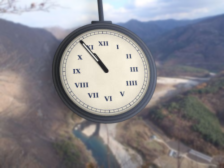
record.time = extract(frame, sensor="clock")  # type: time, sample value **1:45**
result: **10:54**
